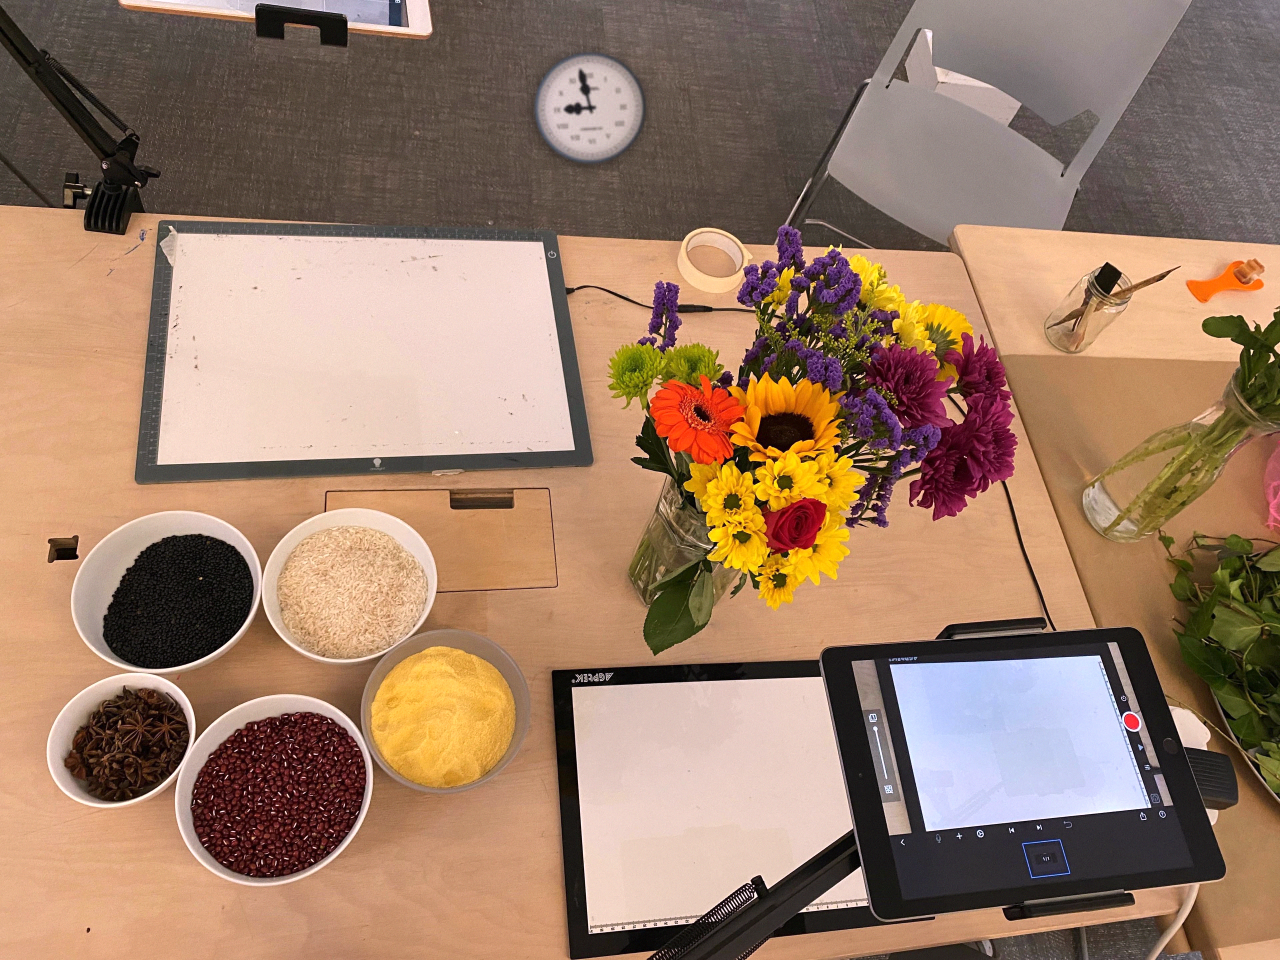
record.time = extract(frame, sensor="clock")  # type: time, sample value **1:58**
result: **8:58**
